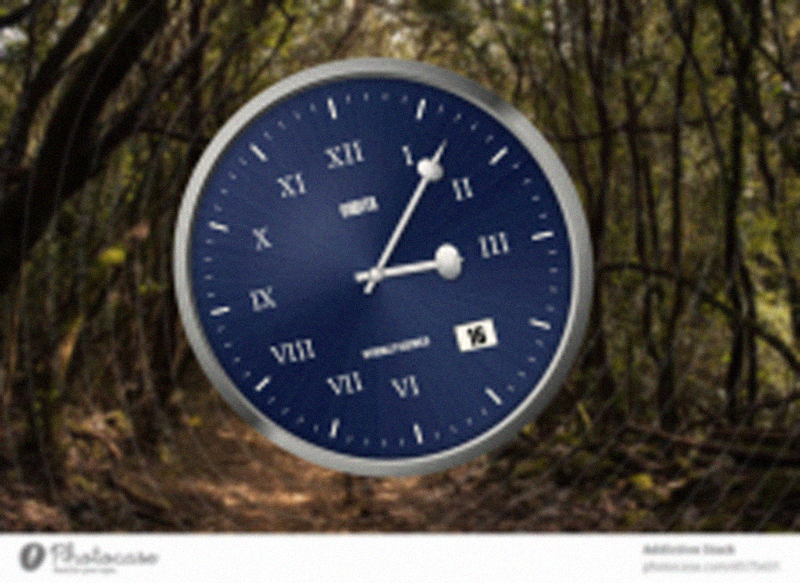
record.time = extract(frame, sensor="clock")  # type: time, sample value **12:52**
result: **3:07**
